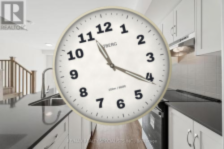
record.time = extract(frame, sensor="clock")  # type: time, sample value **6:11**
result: **11:21**
